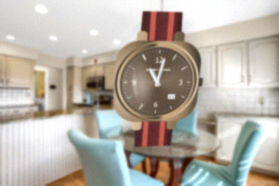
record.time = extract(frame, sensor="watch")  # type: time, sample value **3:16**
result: **11:02**
